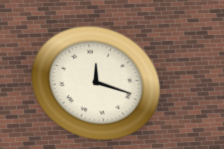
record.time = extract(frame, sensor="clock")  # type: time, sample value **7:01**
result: **12:19**
